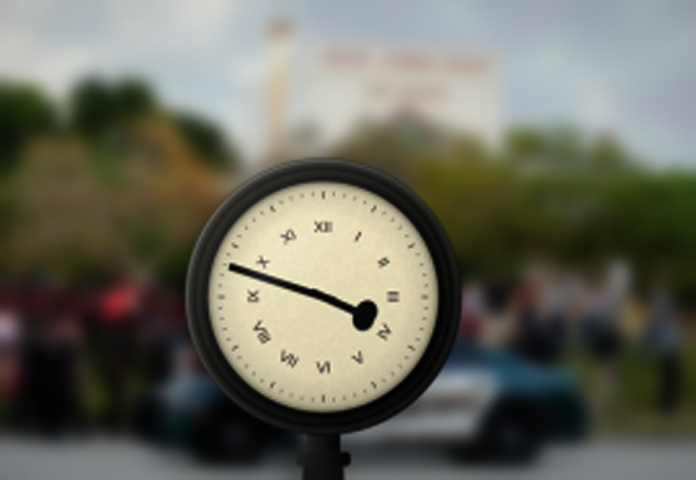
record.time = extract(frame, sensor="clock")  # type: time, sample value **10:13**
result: **3:48**
